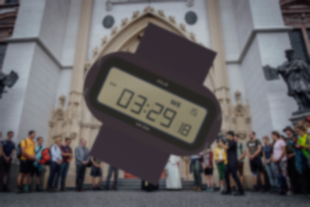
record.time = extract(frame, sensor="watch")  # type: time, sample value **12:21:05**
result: **3:29:18**
